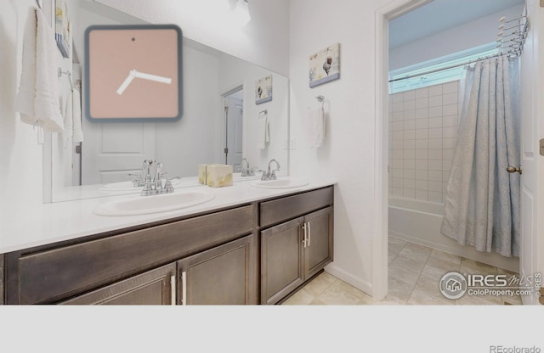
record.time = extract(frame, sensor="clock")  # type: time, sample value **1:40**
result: **7:17**
